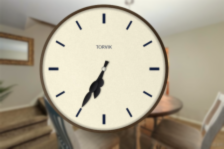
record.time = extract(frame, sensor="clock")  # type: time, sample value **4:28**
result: **6:35**
